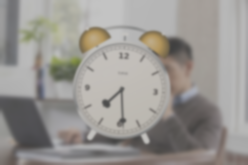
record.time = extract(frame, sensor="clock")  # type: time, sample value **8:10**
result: **7:29**
